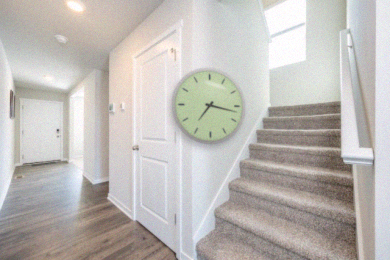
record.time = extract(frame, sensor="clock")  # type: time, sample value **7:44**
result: **7:17**
